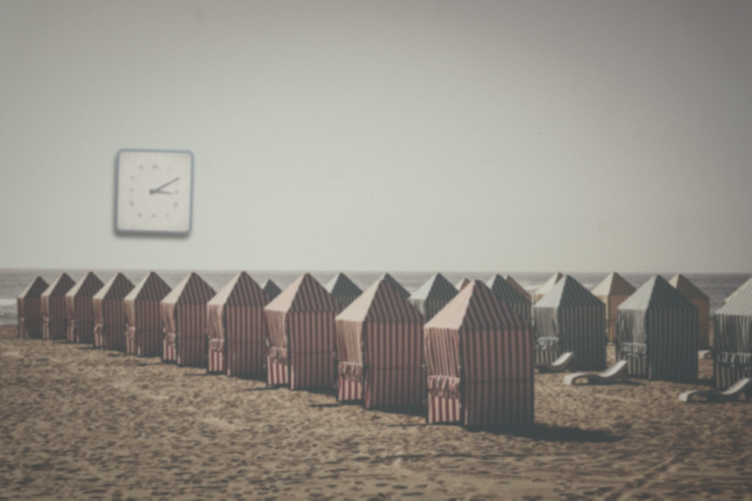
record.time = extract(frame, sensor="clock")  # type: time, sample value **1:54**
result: **3:10**
